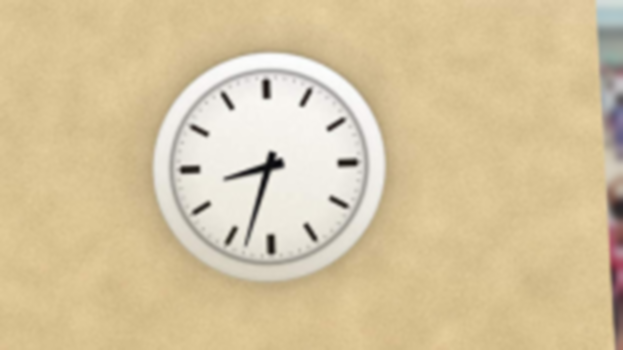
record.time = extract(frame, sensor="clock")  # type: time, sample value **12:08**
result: **8:33**
